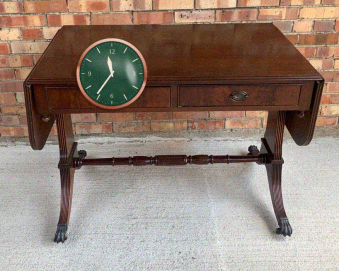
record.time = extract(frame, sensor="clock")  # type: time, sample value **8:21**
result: **11:36**
